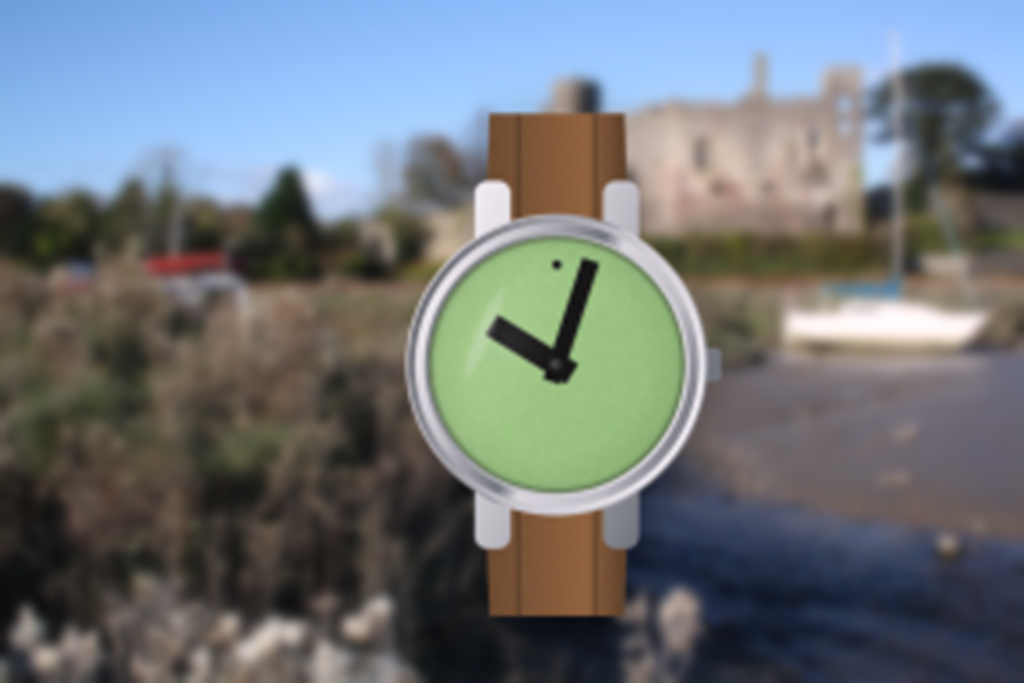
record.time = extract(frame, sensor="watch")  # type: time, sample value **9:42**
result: **10:03**
